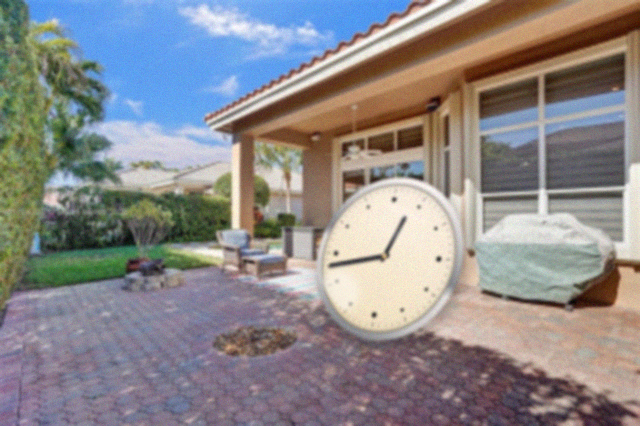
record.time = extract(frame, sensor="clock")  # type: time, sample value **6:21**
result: **12:43**
